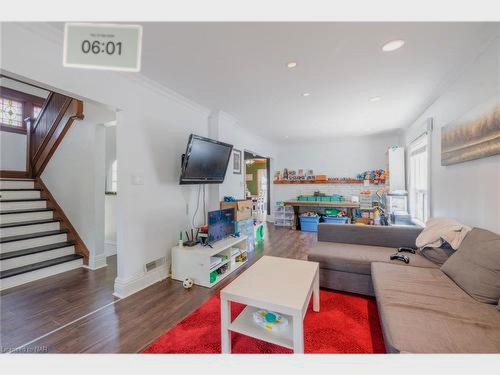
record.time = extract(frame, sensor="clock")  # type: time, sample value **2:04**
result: **6:01**
